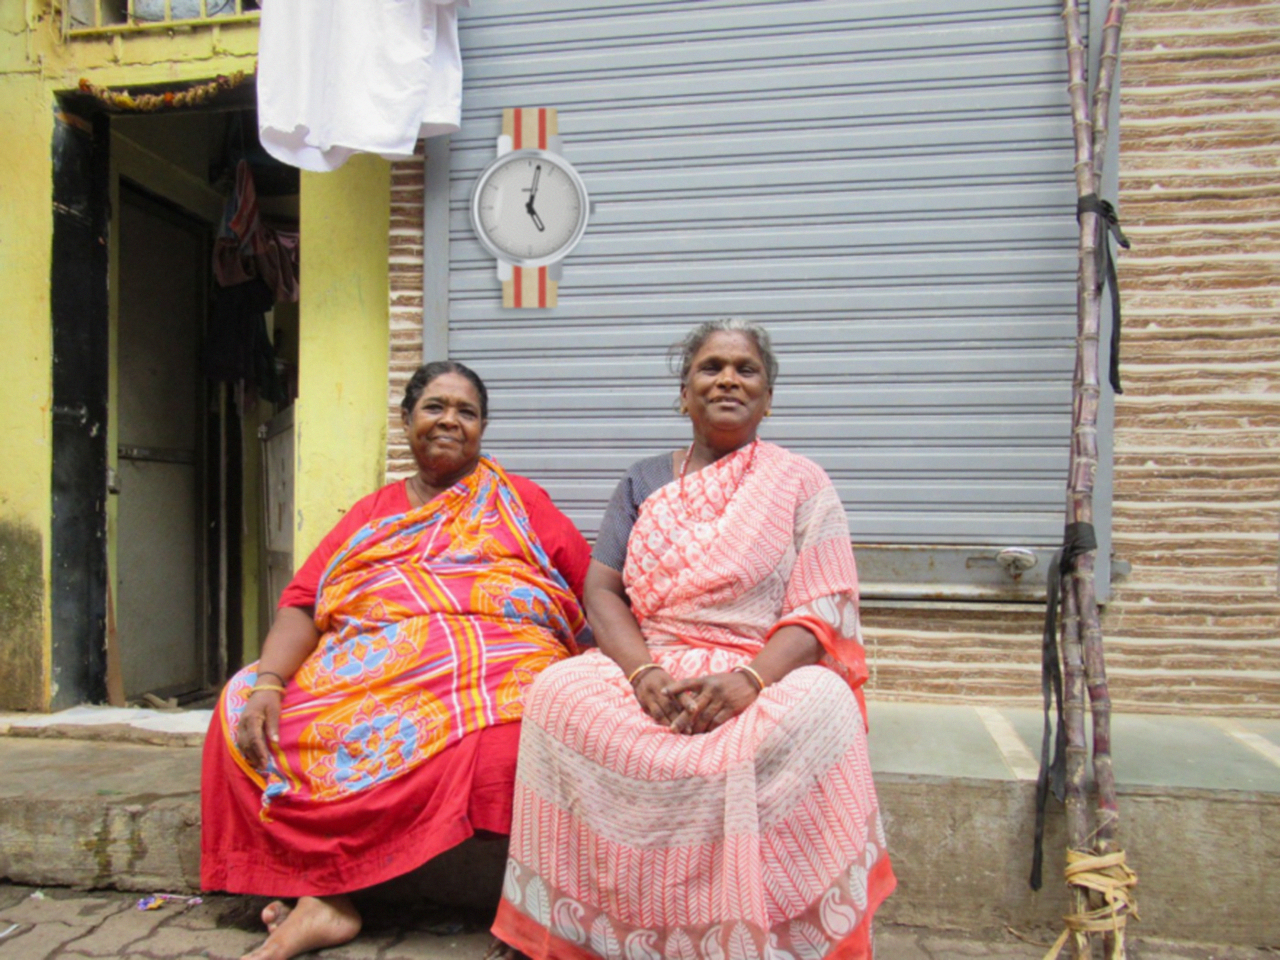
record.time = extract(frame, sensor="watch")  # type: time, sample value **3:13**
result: **5:02**
